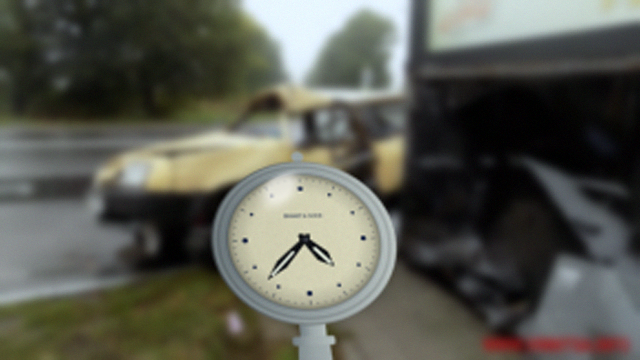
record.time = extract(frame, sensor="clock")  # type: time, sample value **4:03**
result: **4:37**
